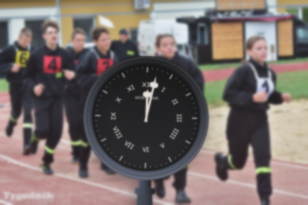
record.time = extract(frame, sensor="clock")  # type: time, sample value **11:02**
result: **12:02**
